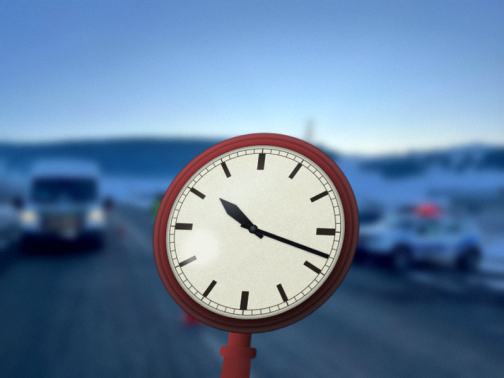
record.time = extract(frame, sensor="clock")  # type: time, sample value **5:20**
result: **10:18**
